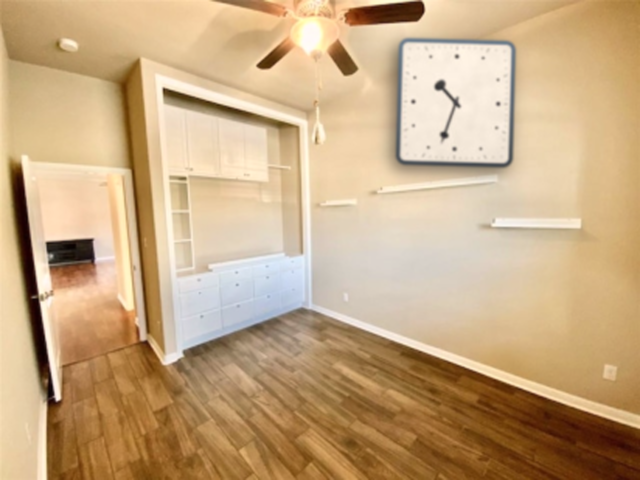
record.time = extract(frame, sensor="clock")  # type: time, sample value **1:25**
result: **10:33**
